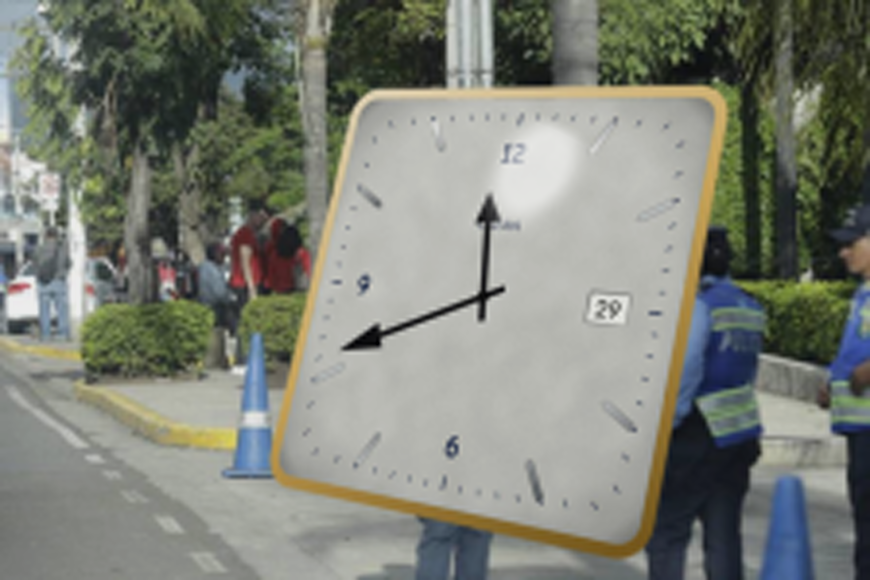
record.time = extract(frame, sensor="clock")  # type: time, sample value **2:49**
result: **11:41**
